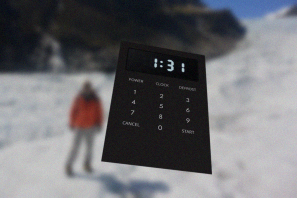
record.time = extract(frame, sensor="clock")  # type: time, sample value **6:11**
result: **1:31**
